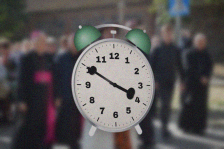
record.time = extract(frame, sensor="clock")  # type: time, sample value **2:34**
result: **3:50**
